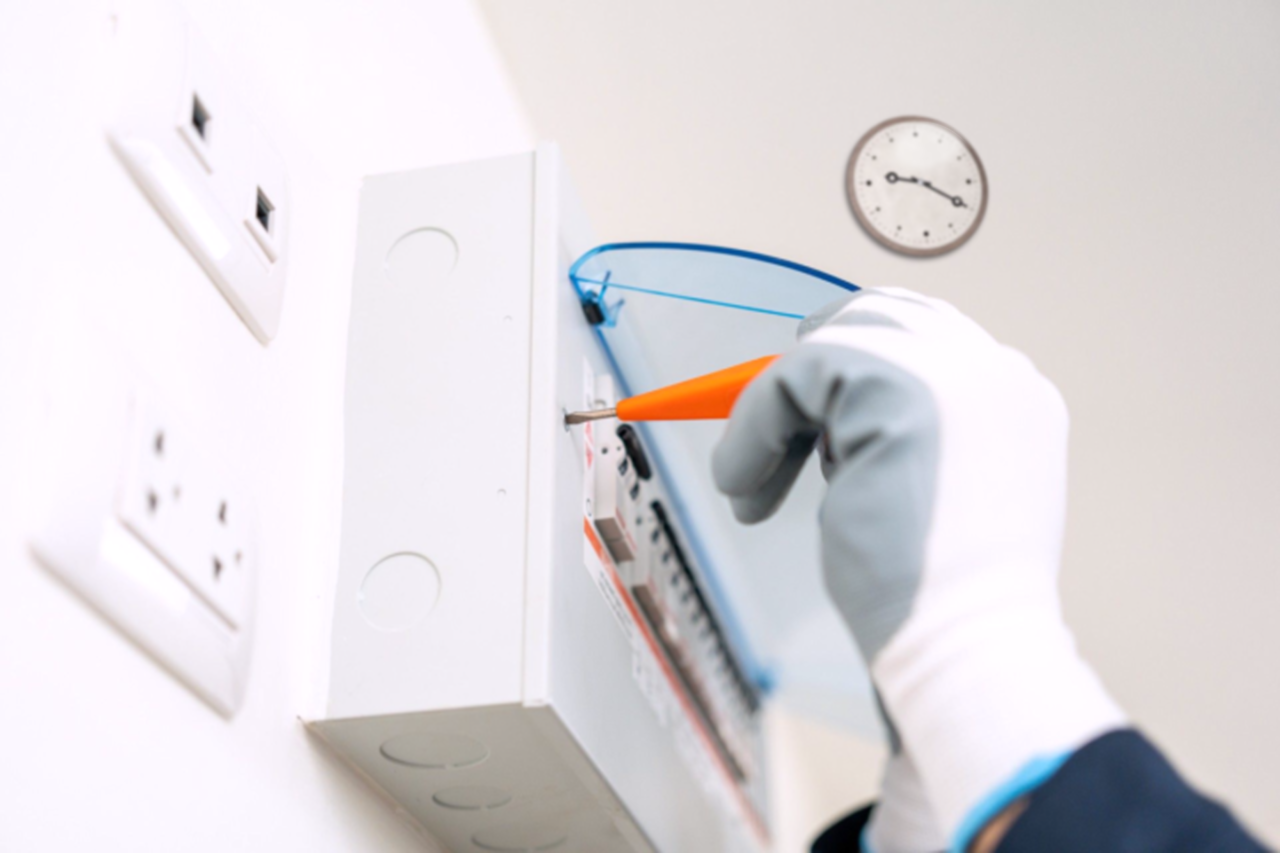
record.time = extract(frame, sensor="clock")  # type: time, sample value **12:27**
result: **9:20**
